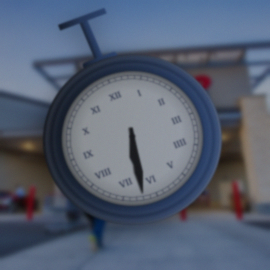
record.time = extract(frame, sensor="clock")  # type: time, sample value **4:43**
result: **6:32**
